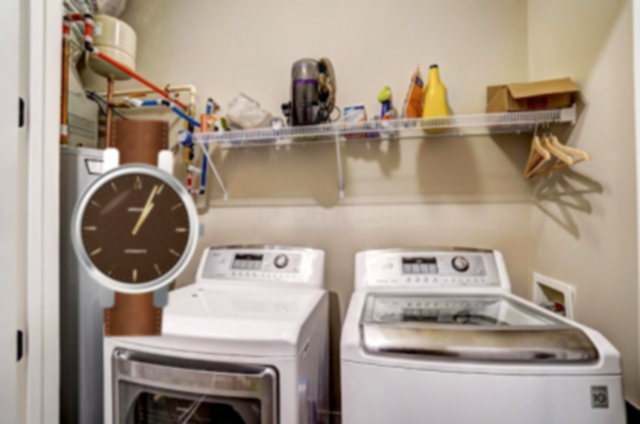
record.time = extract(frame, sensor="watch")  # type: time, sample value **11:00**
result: **1:04**
